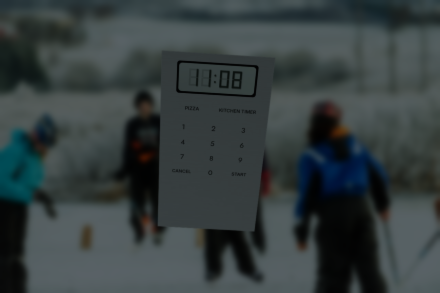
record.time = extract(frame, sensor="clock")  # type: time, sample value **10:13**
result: **11:08**
